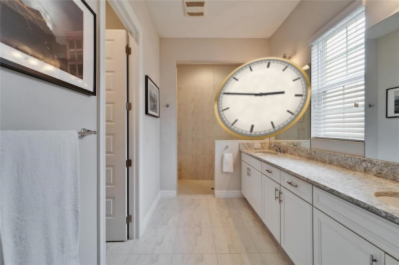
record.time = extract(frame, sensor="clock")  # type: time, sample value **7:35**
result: **2:45**
